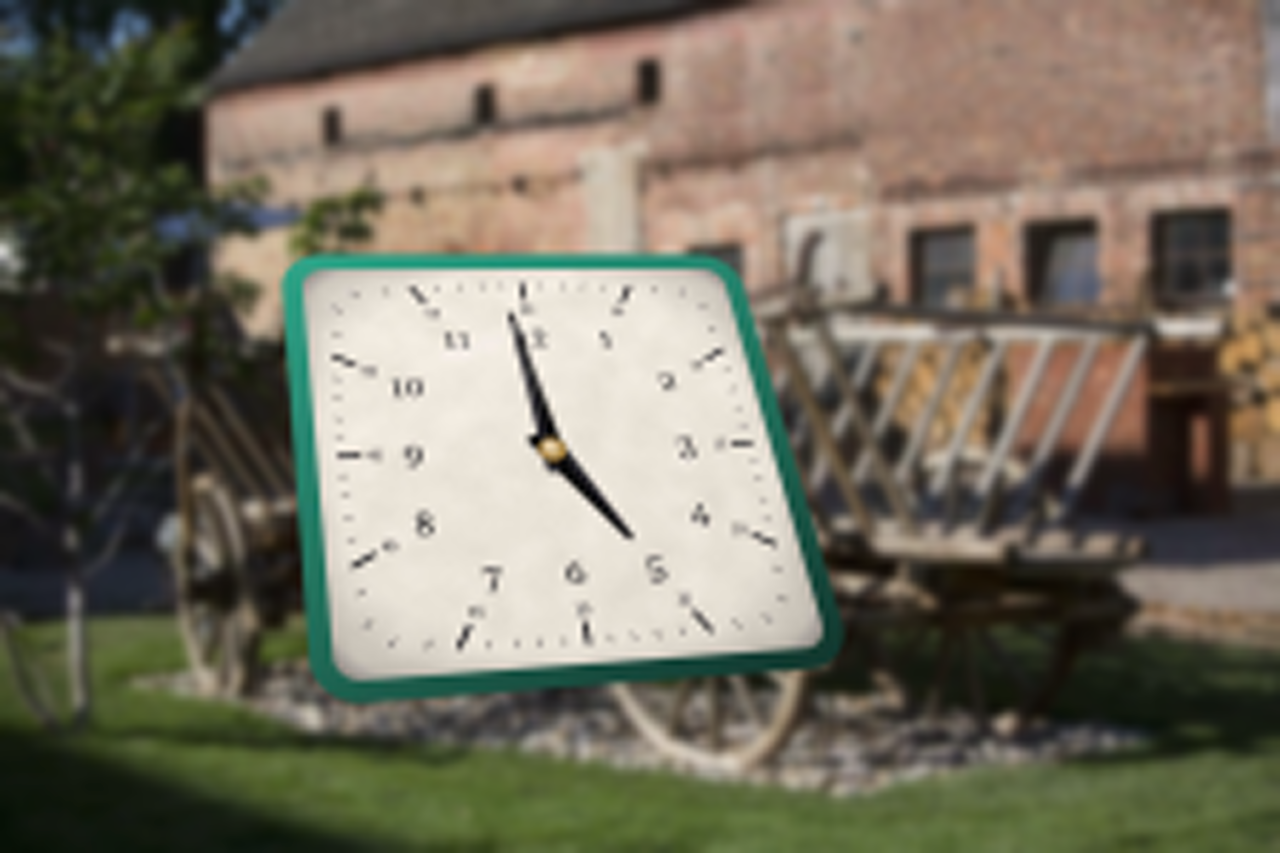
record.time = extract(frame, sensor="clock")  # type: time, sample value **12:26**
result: **4:59**
